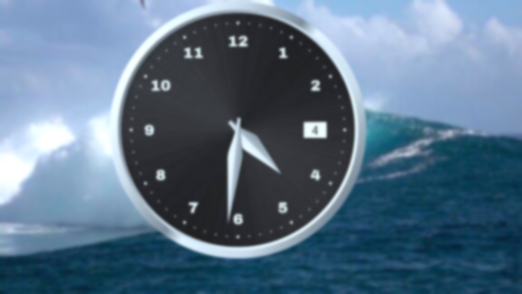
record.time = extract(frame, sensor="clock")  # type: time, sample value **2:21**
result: **4:31**
